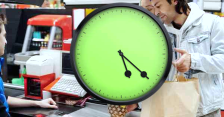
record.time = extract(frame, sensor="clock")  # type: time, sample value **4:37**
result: **5:22**
